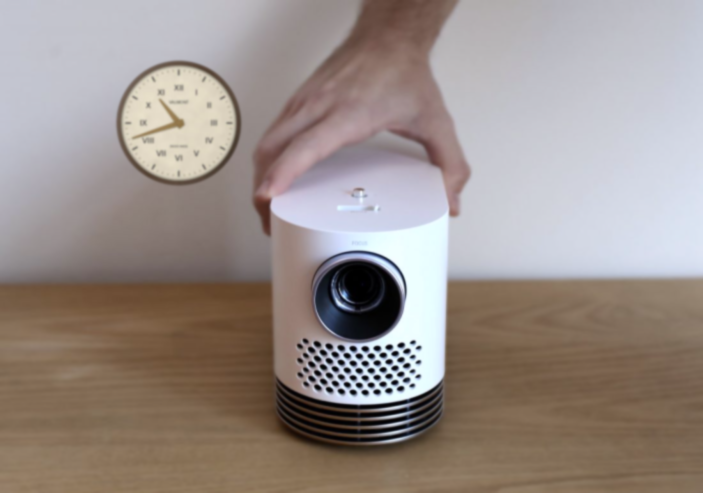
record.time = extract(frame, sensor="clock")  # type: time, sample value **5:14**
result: **10:42**
